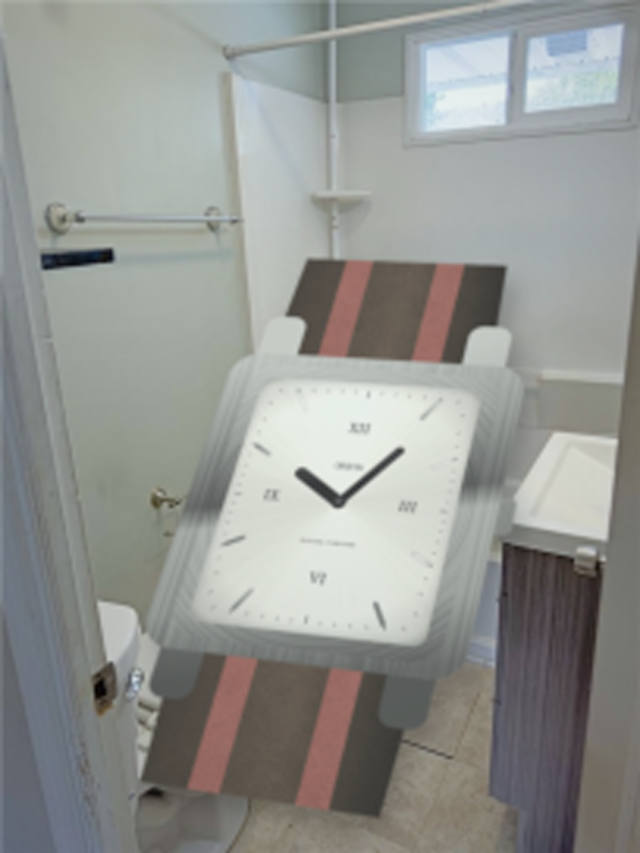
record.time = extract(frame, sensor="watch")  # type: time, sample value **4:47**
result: **10:06**
